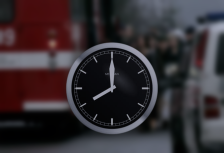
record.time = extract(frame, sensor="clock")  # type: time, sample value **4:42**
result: **8:00**
